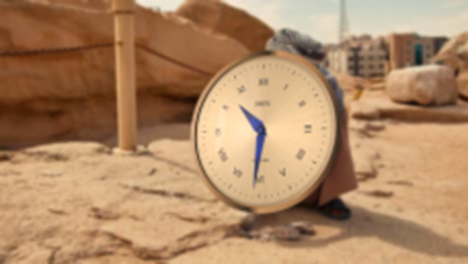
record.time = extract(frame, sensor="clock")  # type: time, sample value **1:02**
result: **10:31**
